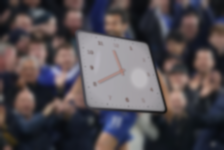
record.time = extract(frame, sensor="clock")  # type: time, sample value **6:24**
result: **11:40**
